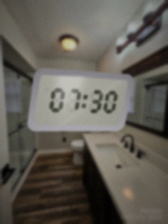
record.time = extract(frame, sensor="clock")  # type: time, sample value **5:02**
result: **7:30**
